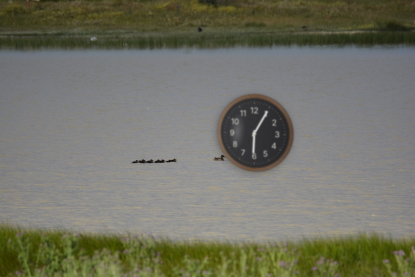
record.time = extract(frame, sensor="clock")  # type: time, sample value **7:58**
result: **6:05**
